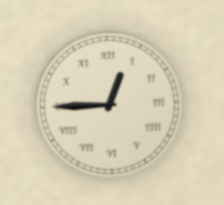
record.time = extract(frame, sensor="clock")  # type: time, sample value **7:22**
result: **12:45**
